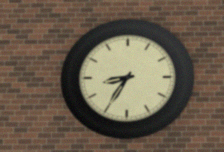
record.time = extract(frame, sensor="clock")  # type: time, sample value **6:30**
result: **8:35**
